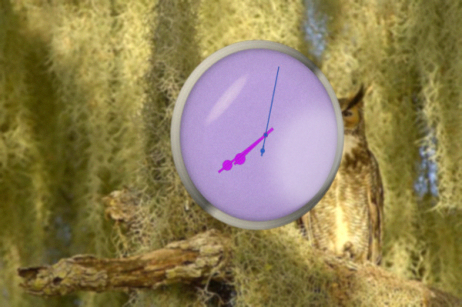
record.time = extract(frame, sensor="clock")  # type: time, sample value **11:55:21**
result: **7:39:02**
